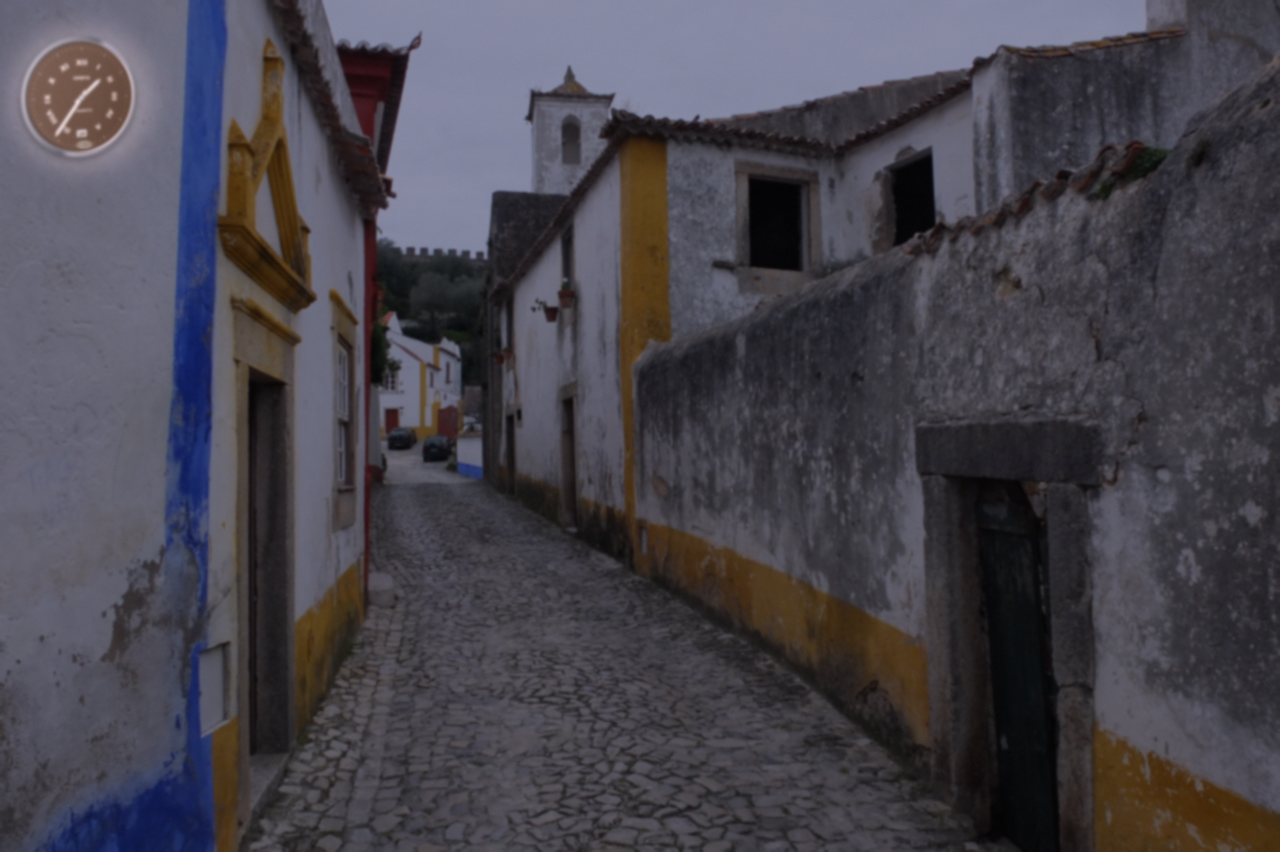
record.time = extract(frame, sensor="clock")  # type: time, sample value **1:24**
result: **1:36**
